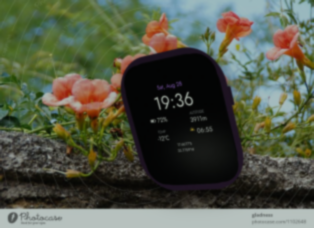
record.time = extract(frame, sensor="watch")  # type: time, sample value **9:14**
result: **19:36**
